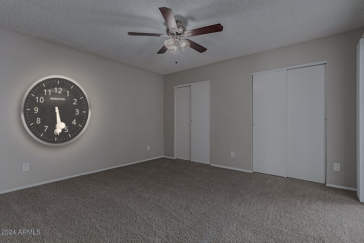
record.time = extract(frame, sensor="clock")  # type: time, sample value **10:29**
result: **5:29**
